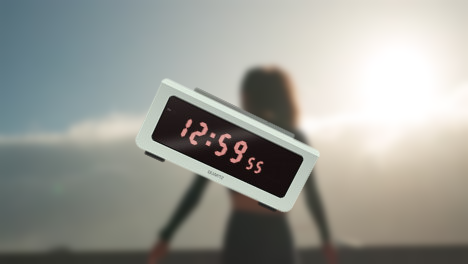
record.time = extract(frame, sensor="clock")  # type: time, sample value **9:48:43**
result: **12:59:55**
